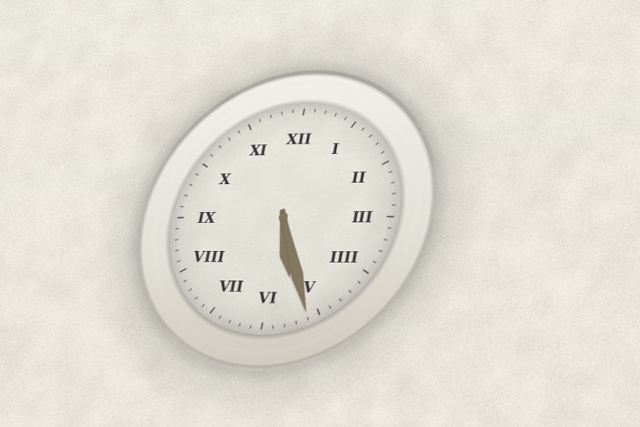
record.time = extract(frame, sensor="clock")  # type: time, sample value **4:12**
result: **5:26**
